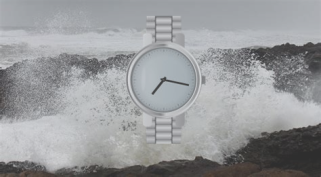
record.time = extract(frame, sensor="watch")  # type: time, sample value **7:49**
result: **7:17**
